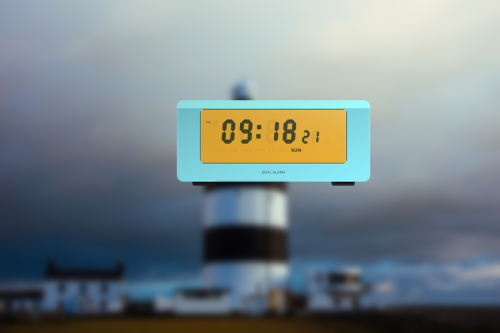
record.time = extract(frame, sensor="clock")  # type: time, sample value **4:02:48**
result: **9:18:21**
